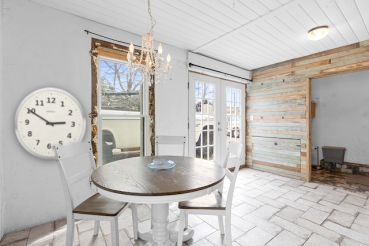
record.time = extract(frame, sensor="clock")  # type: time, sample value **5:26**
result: **2:50**
